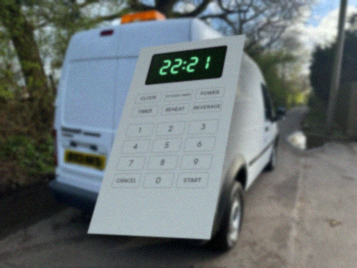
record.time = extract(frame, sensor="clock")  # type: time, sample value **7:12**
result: **22:21**
